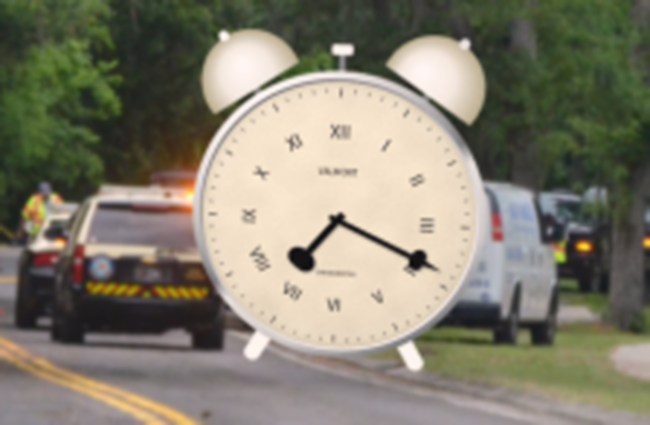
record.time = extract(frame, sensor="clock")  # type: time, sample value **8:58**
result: **7:19**
